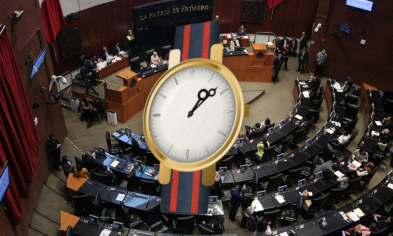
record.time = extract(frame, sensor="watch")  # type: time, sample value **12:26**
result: **1:08**
